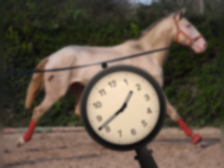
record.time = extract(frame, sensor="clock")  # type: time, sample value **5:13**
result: **1:42**
